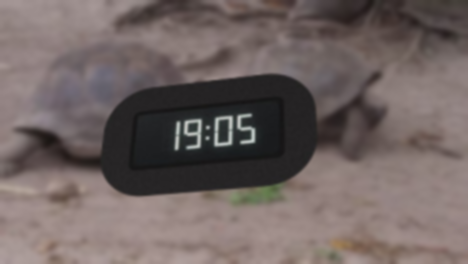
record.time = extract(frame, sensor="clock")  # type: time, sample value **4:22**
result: **19:05**
